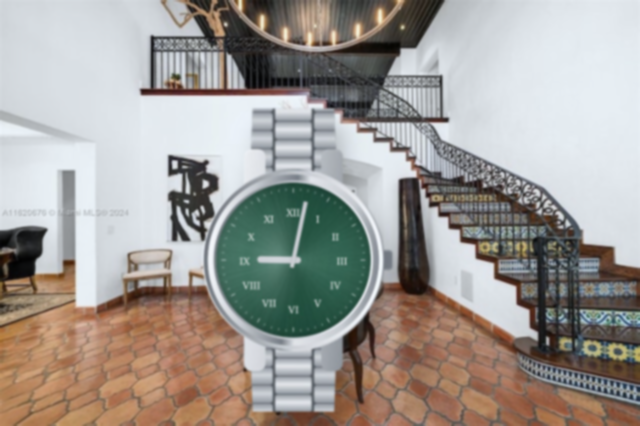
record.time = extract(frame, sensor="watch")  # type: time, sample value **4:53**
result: **9:02**
